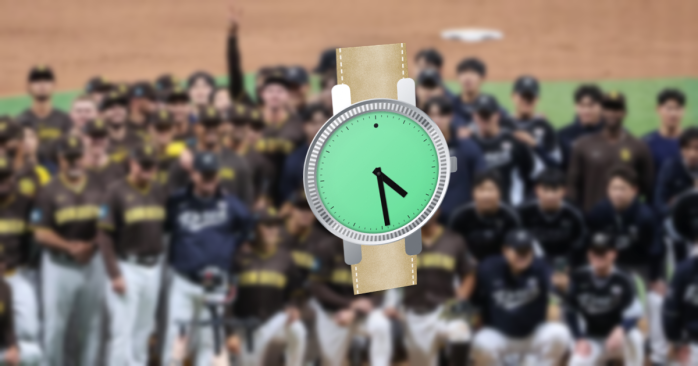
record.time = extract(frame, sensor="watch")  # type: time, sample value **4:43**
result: **4:29**
